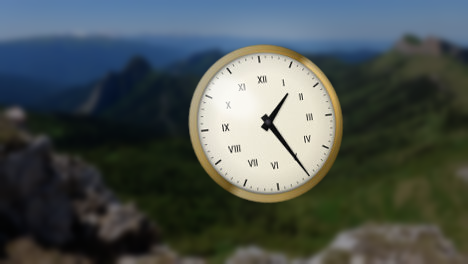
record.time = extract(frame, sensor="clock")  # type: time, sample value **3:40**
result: **1:25**
